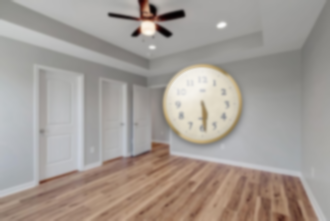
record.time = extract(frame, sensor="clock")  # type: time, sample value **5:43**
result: **5:29**
